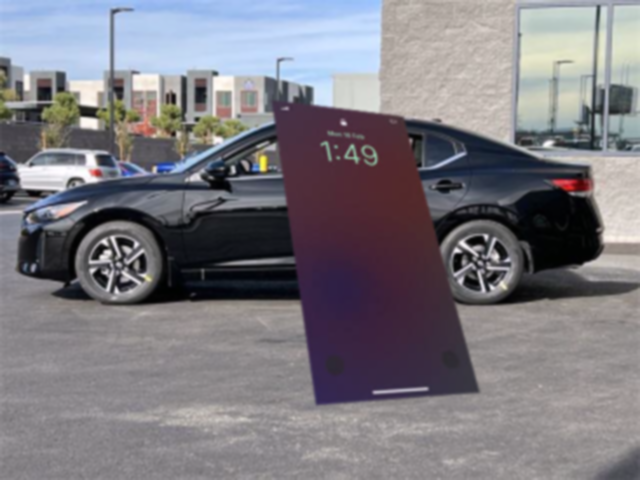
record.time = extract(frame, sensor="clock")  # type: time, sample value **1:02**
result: **1:49**
